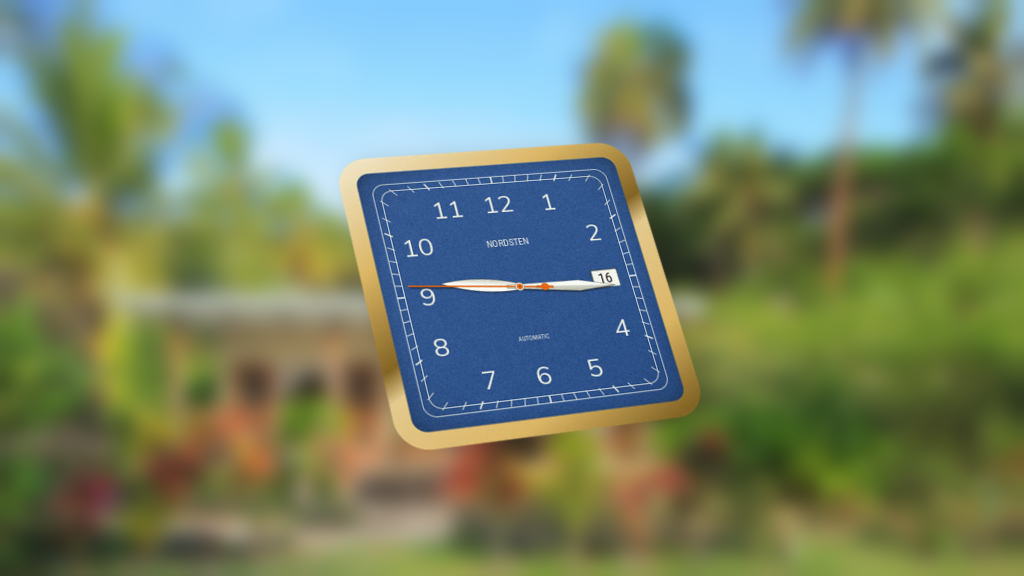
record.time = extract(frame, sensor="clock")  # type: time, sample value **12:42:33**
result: **9:15:46**
